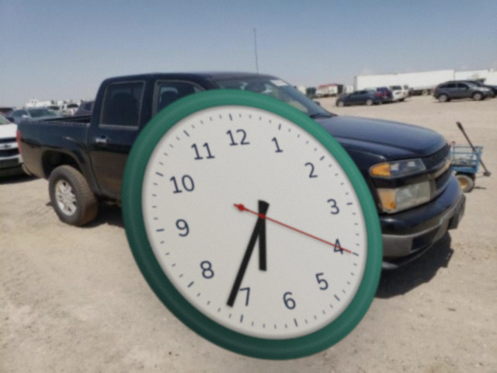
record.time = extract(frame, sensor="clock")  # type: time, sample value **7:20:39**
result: **6:36:20**
